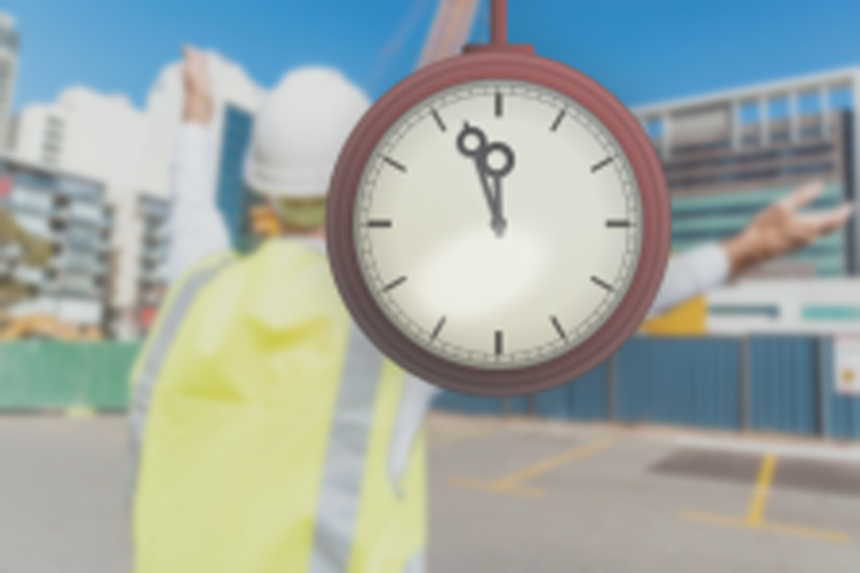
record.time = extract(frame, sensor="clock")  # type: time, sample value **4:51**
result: **11:57**
